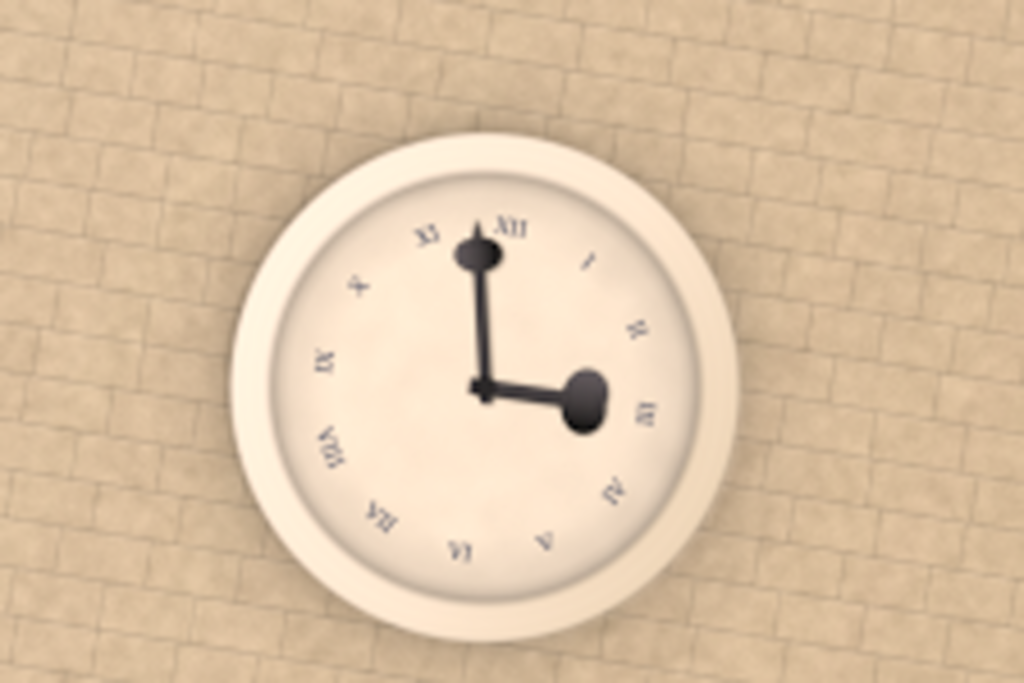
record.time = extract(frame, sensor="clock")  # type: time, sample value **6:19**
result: **2:58**
